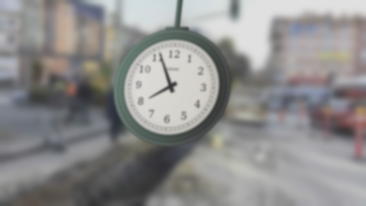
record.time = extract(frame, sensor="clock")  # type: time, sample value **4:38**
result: **7:56**
